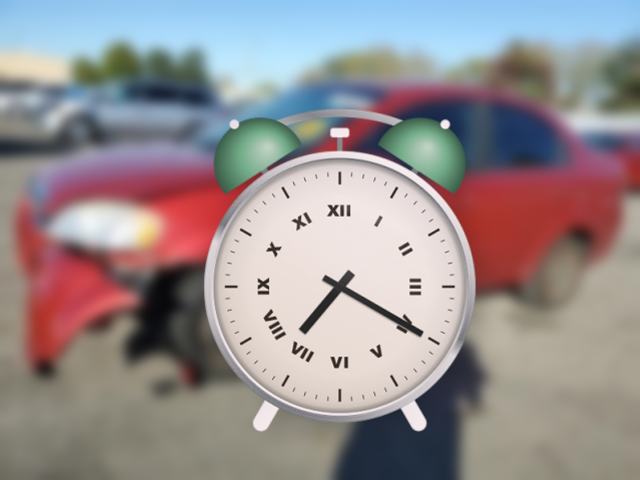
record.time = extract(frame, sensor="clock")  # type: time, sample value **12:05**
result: **7:20**
